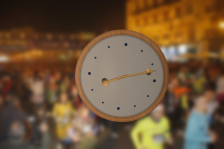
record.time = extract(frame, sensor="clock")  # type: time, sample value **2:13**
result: **8:12**
